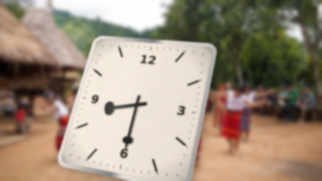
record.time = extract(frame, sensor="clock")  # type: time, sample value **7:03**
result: **8:30**
